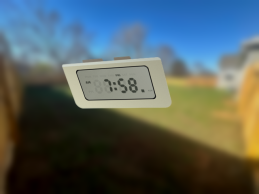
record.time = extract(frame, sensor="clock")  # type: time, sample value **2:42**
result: **7:58**
